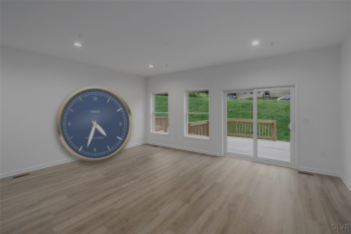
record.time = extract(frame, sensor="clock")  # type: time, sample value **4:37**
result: **4:33**
